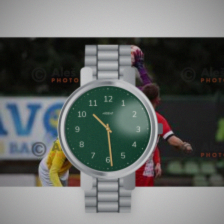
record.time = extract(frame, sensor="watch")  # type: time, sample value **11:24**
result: **10:29**
